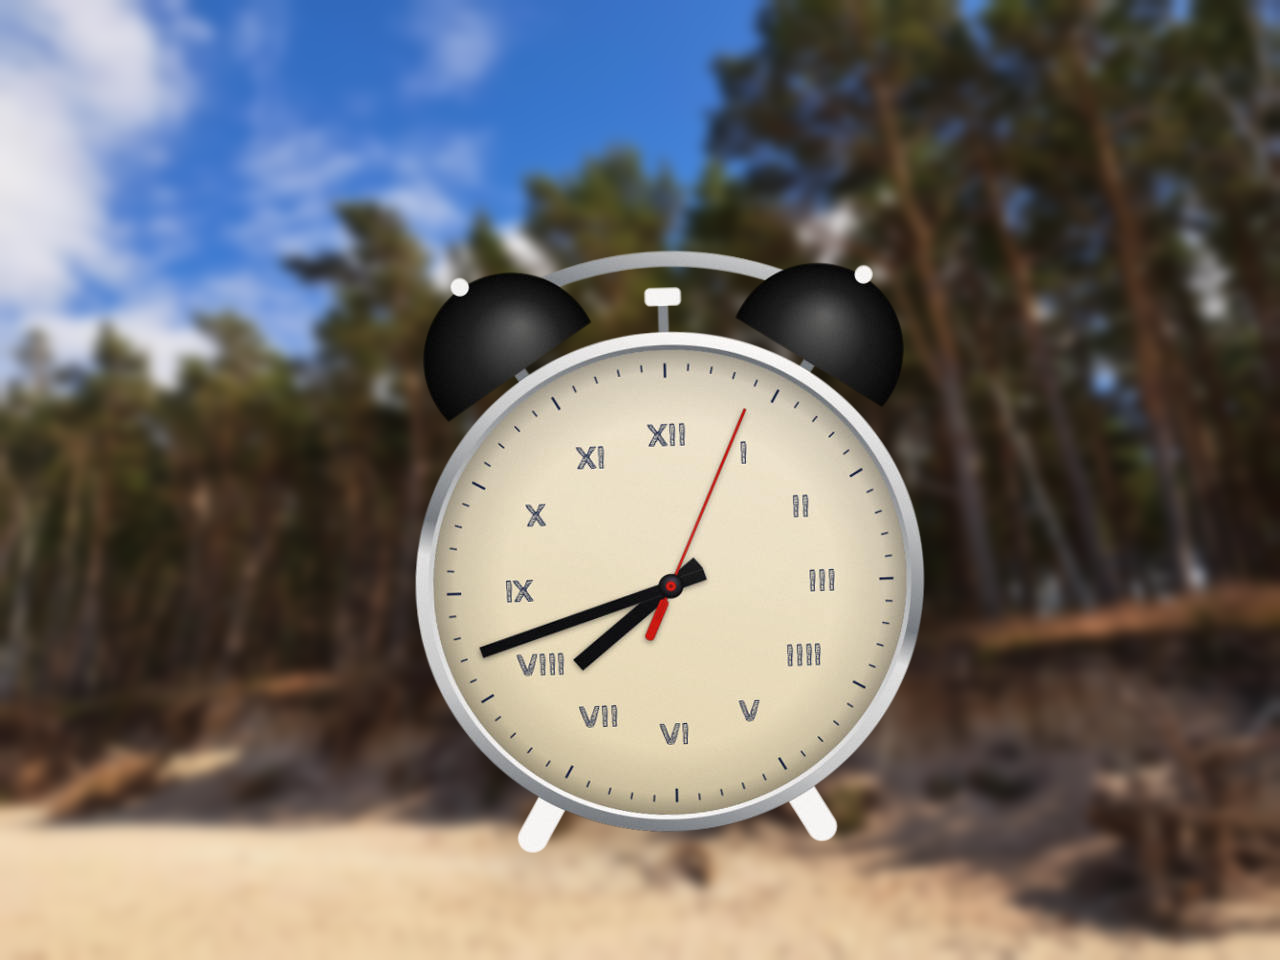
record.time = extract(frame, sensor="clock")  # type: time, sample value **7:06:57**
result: **7:42:04**
